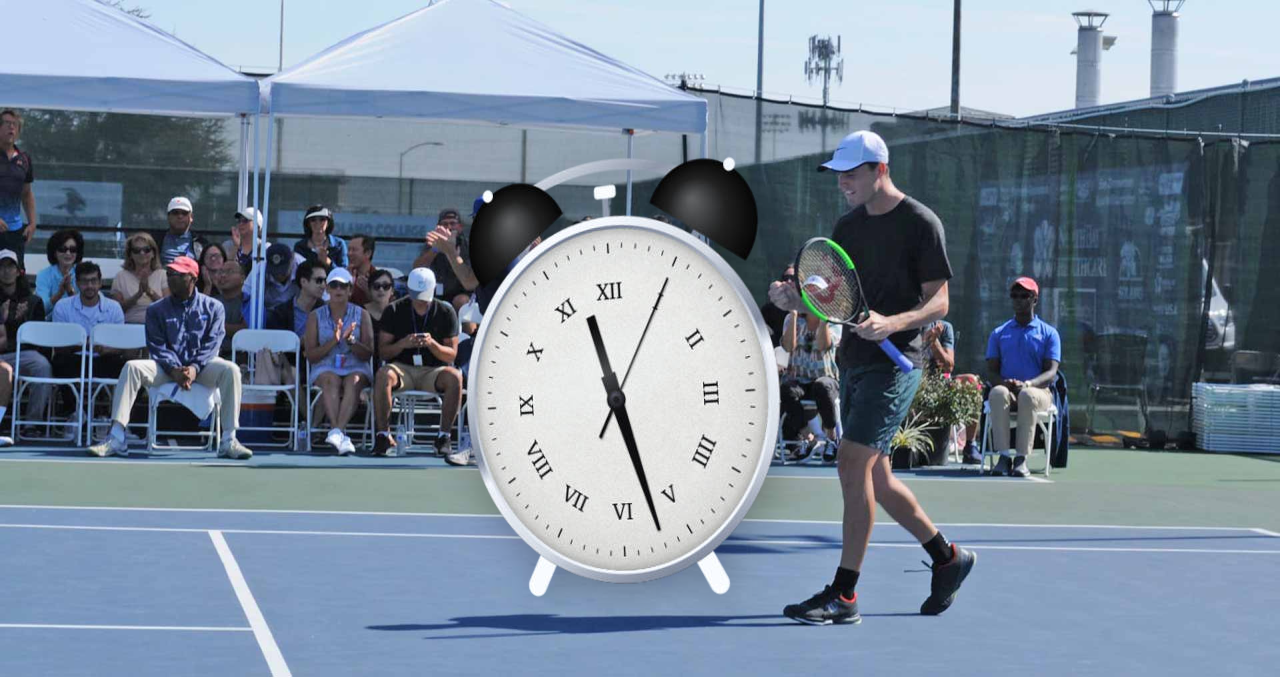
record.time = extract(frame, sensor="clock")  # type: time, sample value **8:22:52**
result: **11:27:05**
